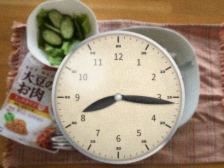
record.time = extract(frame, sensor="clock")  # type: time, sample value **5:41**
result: **8:16**
